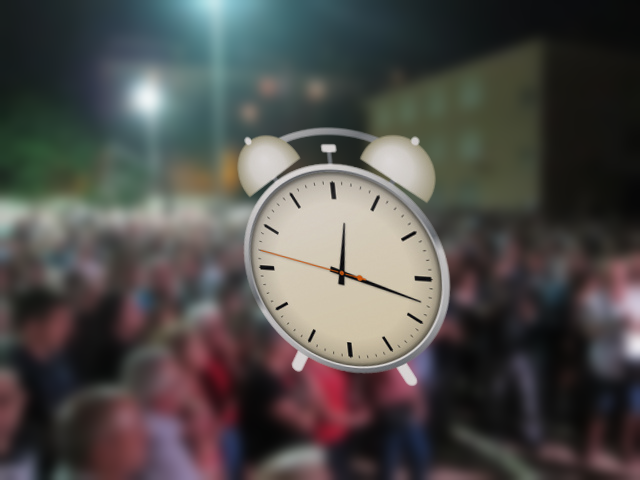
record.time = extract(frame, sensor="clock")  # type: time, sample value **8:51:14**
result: **12:17:47**
